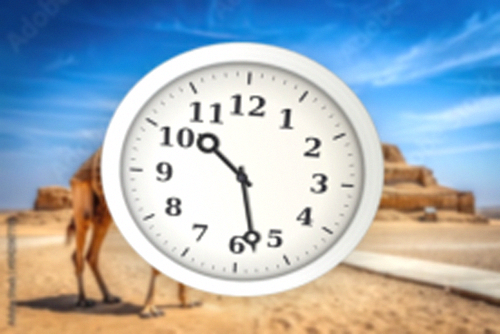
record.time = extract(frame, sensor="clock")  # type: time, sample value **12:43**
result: **10:28**
